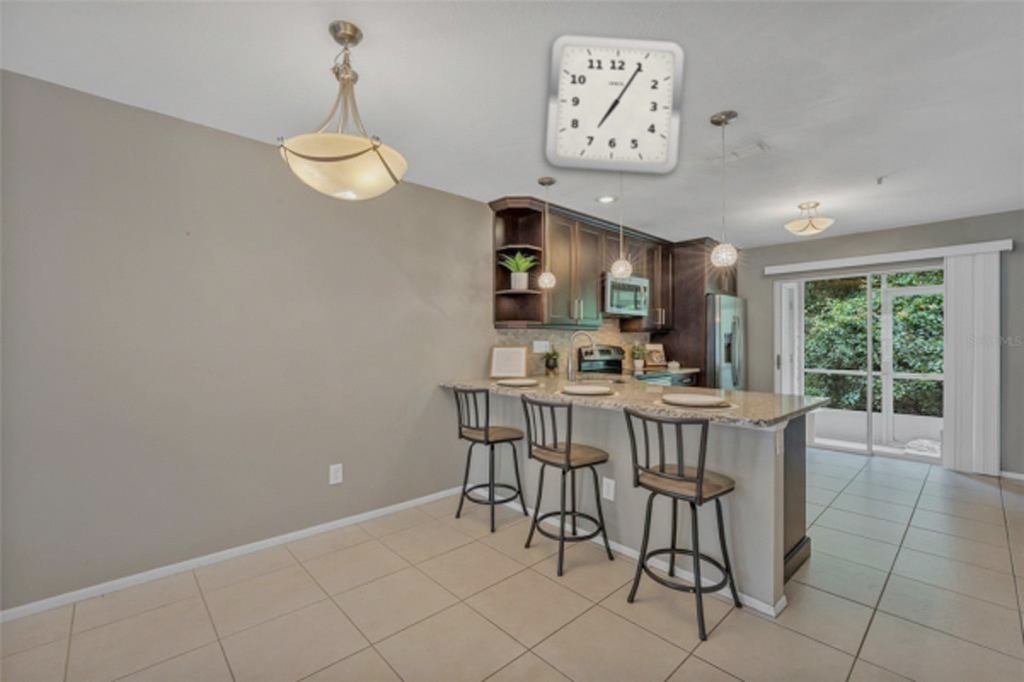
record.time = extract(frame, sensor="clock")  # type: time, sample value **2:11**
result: **7:05**
